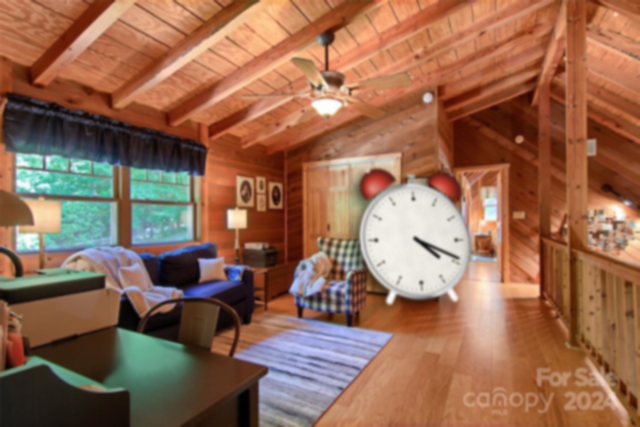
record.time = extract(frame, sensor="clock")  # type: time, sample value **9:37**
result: **4:19**
